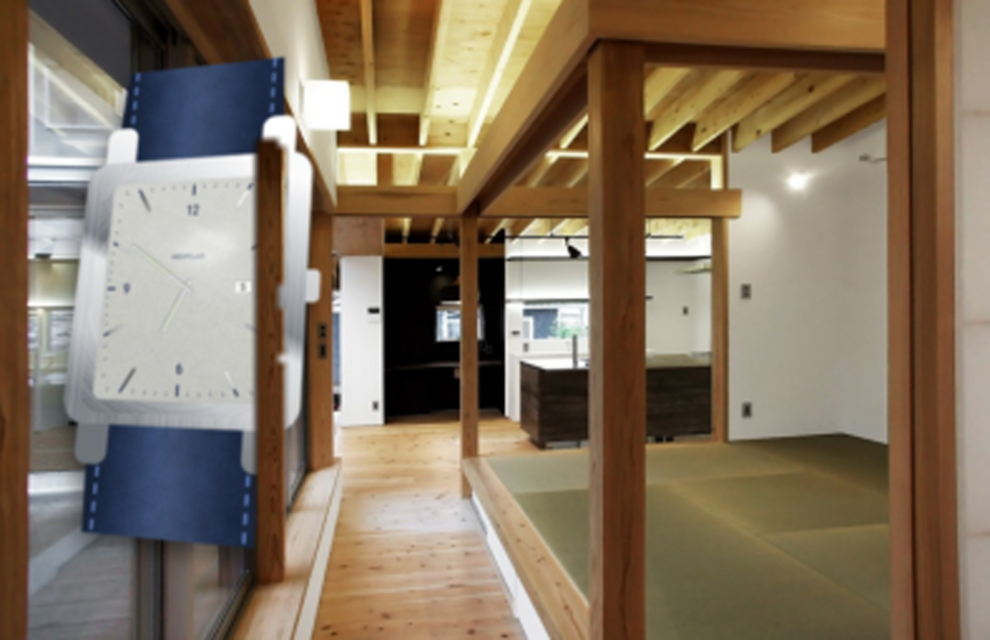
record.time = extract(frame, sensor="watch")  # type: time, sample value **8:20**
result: **6:51**
